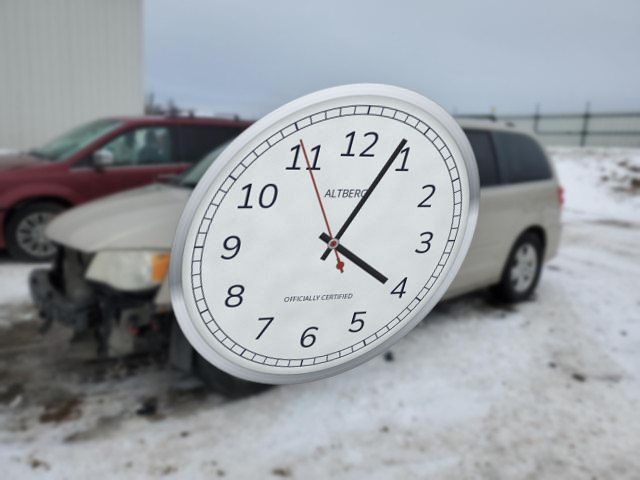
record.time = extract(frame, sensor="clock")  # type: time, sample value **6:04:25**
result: **4:03:55**
